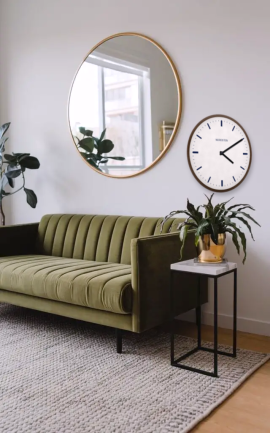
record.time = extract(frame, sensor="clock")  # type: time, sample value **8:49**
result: **4:10**
